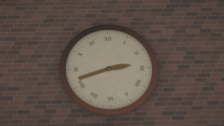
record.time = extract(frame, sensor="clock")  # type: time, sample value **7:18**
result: **2:42**
